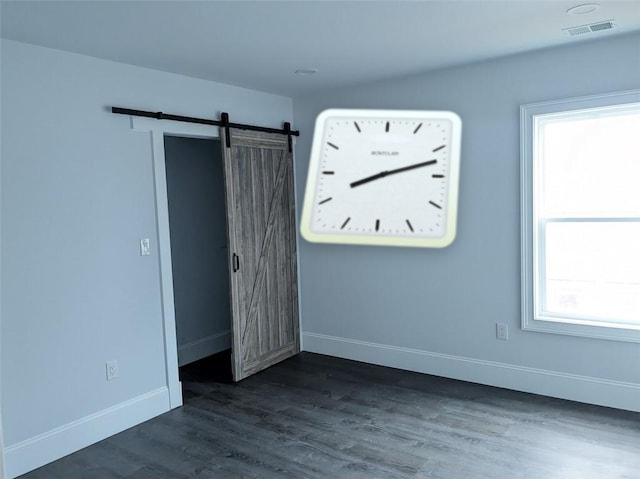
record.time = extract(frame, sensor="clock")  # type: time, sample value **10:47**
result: **8:12**
